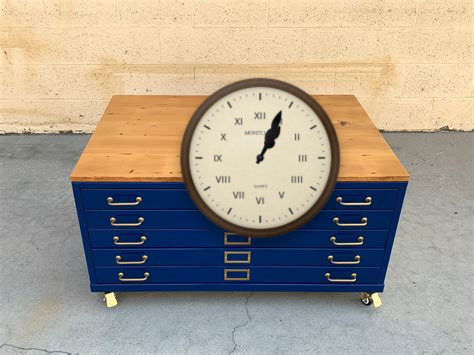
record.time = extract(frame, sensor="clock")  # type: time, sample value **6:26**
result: **1:04**
